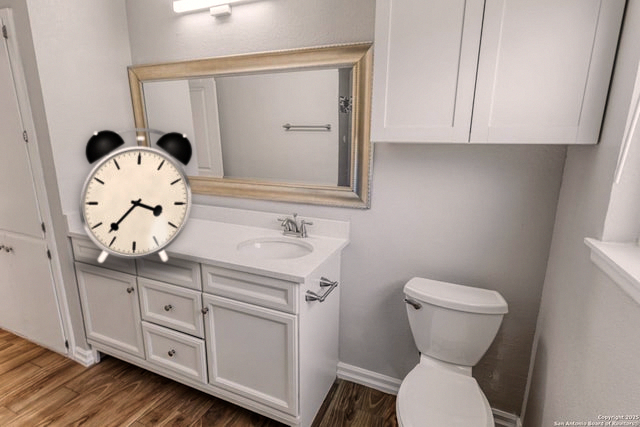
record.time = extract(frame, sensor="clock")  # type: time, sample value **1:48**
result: **3:37**
